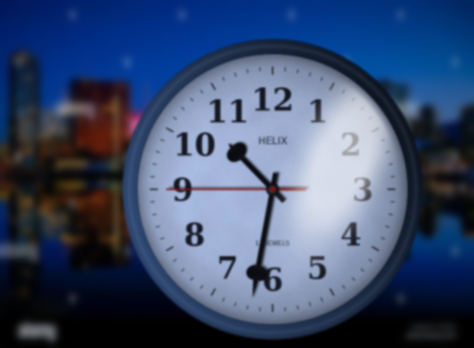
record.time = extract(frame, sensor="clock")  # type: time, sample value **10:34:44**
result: **10:31:45**
